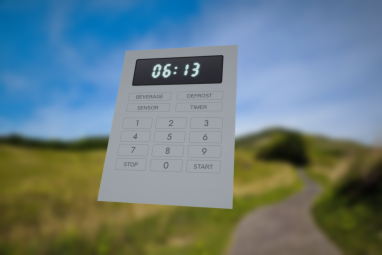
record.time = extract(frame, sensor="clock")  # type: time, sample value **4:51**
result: **6:13**
